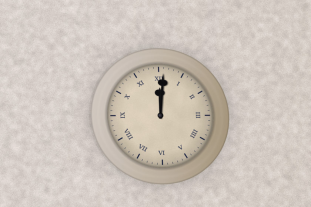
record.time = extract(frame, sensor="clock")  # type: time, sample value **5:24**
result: **12:01**
